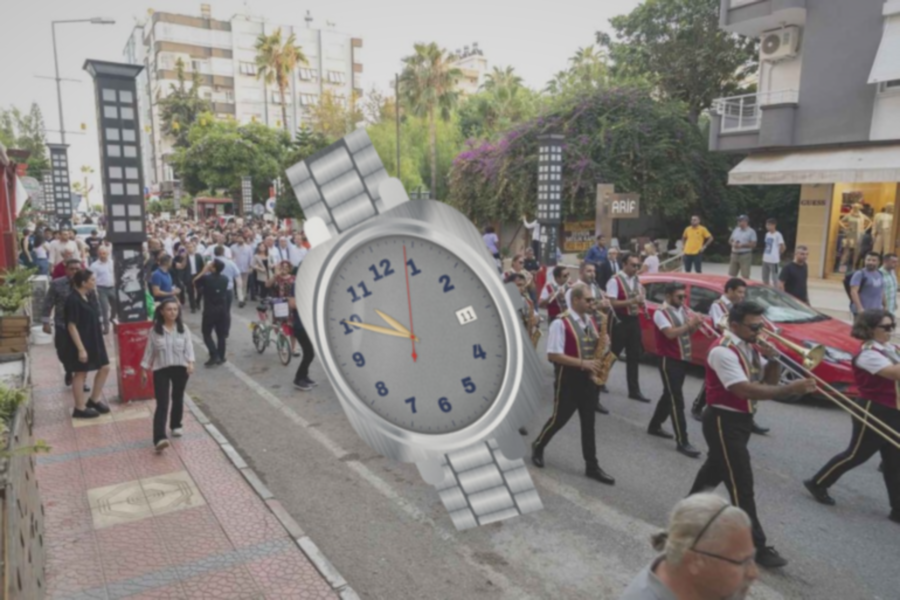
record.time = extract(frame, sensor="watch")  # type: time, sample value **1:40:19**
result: **10:50:04**
